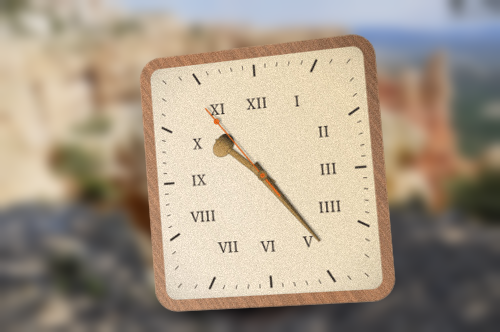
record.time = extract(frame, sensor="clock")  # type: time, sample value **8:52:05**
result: **10:23:54**
